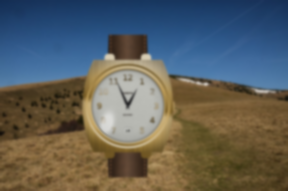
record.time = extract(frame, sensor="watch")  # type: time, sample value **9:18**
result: **12:56**
